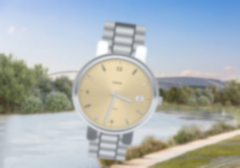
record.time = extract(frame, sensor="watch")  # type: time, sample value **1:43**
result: **3:32**
